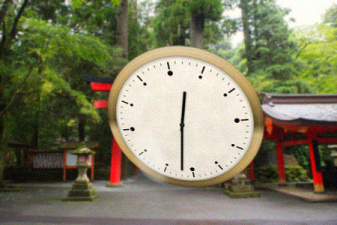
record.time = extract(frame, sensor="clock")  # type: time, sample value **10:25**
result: **12:32**
